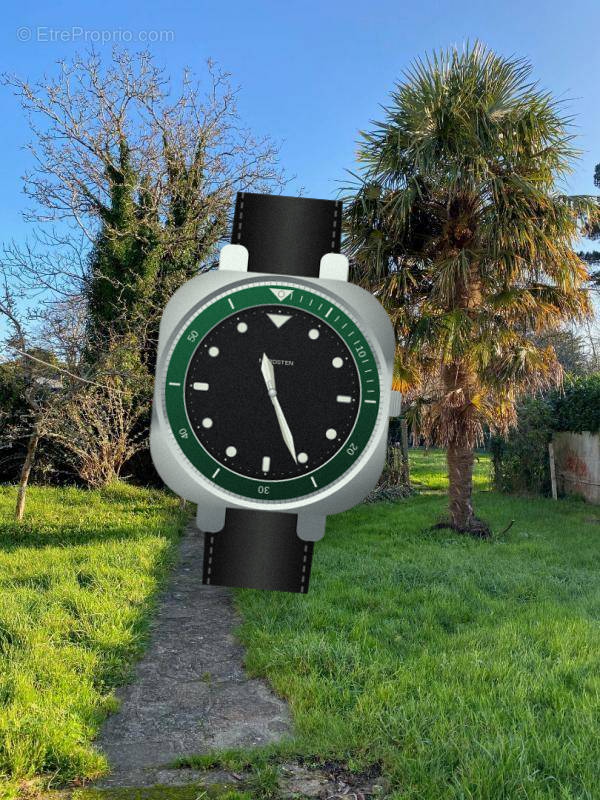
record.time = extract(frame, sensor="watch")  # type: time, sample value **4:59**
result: **11:26**
